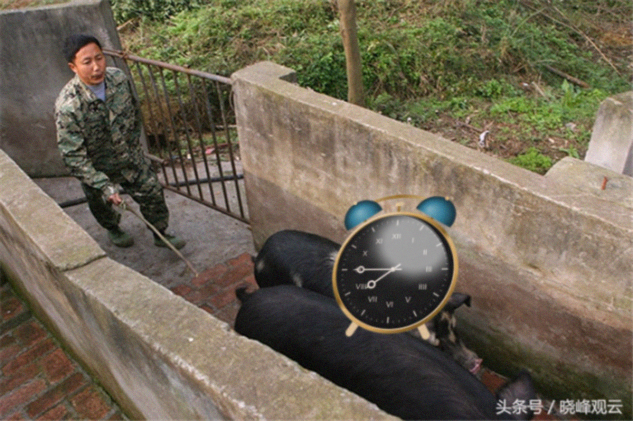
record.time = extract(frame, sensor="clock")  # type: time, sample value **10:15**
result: **7:45**
